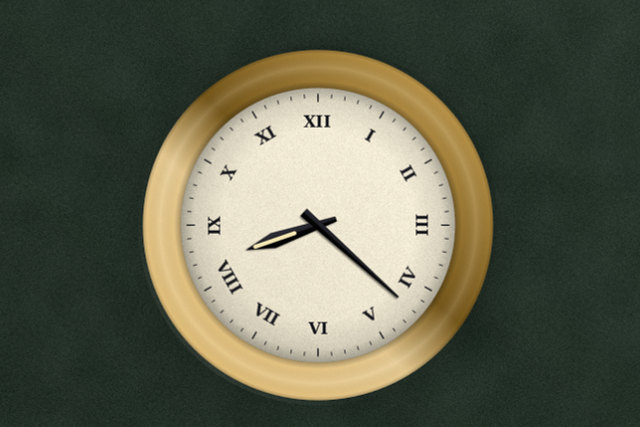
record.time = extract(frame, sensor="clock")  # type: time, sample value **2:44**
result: **8:22**
